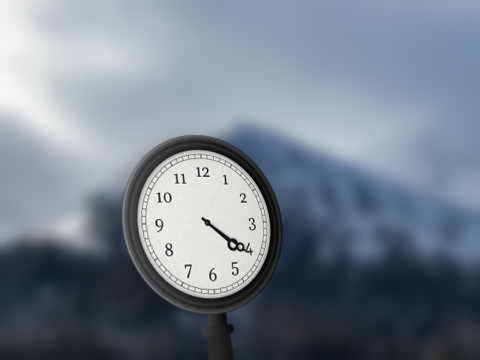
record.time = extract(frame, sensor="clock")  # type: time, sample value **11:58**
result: **4:21**
